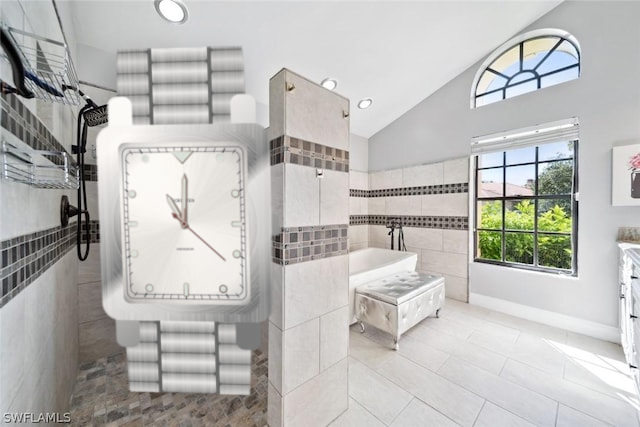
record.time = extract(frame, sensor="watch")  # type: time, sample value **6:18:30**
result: **11:00:22**
